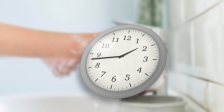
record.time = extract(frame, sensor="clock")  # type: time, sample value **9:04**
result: **1:43**
